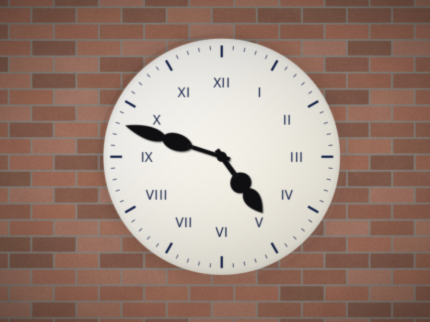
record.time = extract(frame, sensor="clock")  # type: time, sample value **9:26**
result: **4:48**
